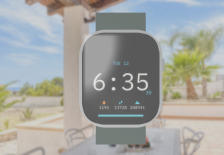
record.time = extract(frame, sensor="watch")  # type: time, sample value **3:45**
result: **6:35**
